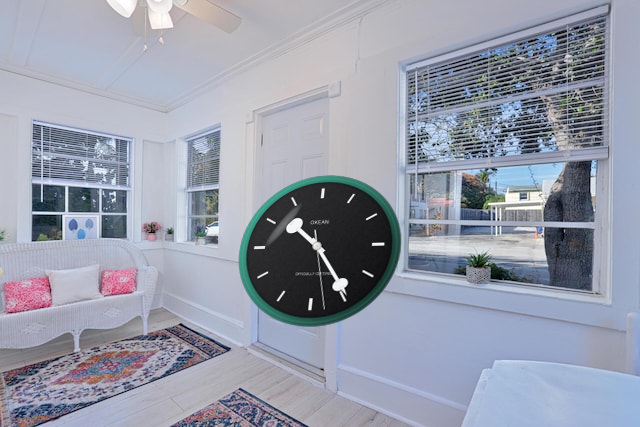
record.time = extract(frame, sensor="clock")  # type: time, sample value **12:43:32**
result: **10:24:28**
